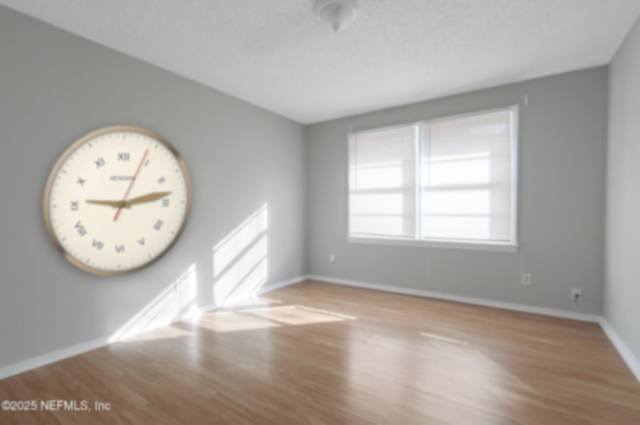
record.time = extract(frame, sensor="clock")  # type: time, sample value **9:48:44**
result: **9:13:04**
